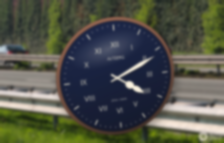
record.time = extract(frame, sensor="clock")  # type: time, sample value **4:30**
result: **4:11**
